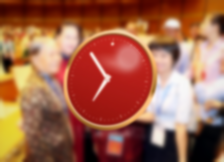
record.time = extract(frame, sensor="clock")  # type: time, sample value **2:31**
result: **6:53**
